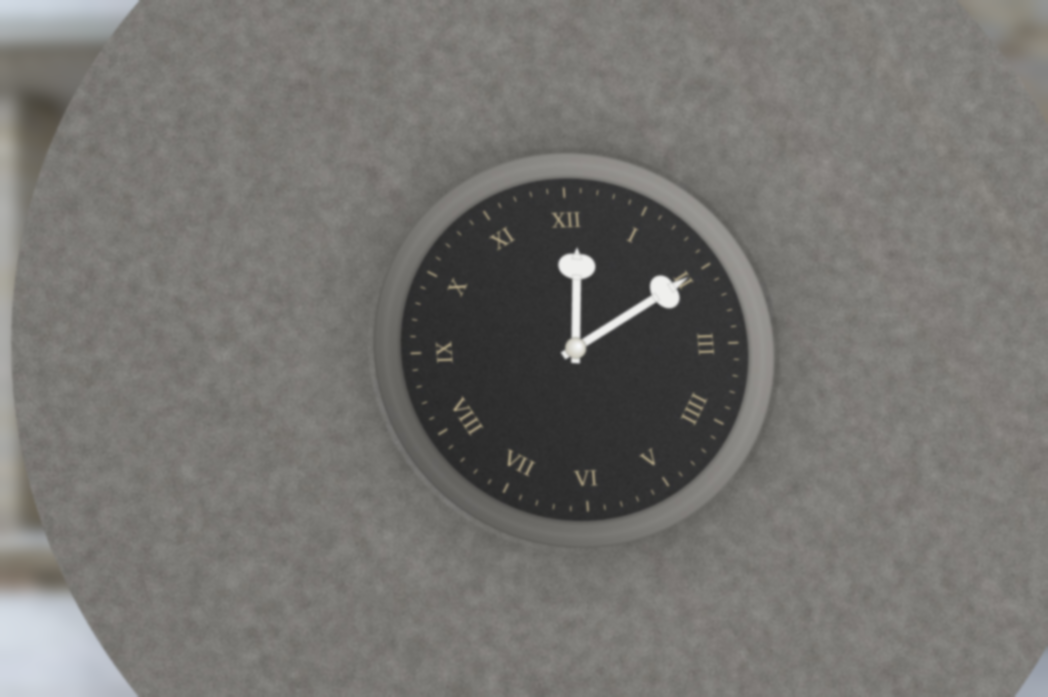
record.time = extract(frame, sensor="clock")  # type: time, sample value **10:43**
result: **12:10**
